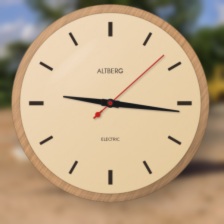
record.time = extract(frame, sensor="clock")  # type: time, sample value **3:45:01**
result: **9:16:08**
